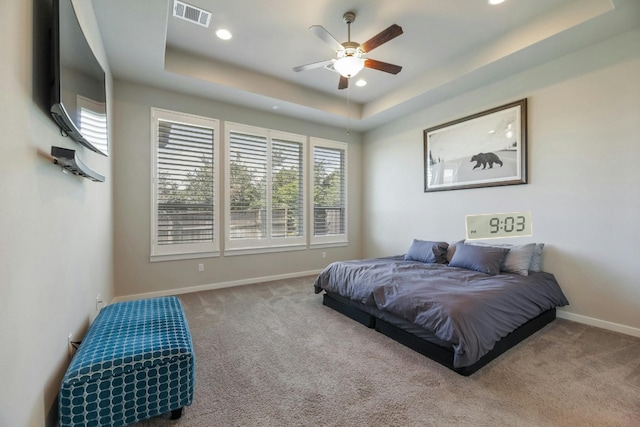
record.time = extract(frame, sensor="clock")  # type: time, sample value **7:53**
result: **9:03**
